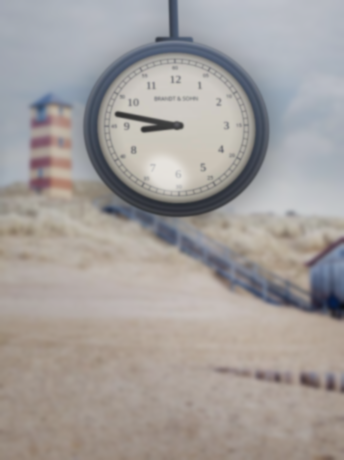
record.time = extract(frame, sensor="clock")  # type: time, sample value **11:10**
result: **8:47**
